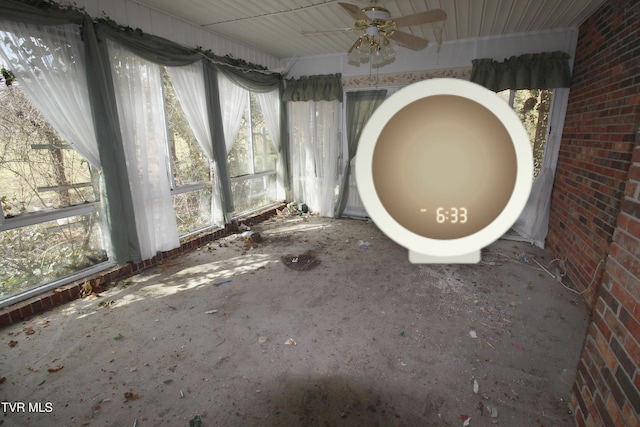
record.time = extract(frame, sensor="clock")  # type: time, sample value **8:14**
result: **6:33**
